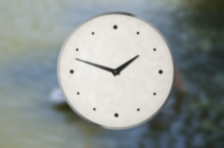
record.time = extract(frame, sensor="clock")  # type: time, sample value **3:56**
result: **1:48**
